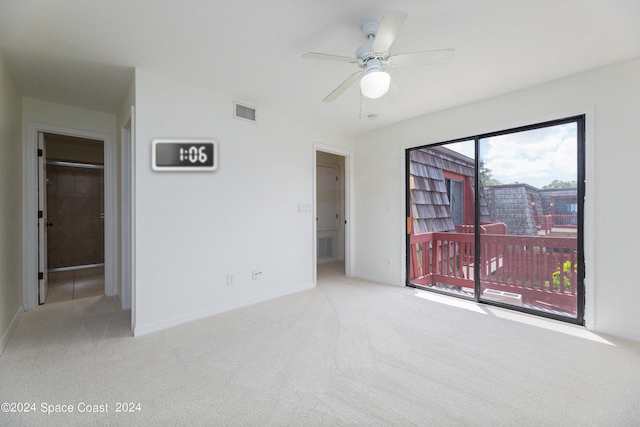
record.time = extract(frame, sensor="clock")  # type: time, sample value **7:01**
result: **1:06**
